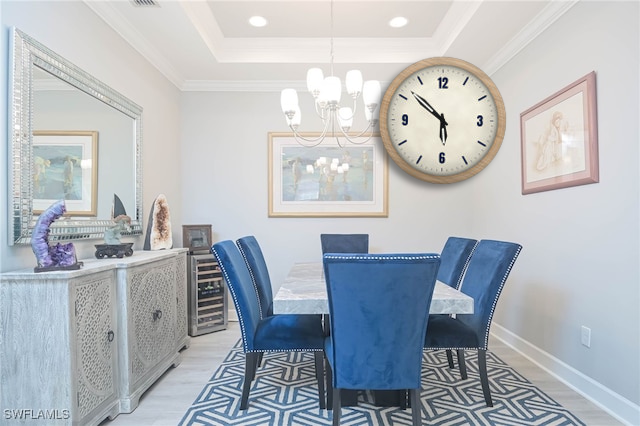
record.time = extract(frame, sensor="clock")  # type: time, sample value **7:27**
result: **5:52**
